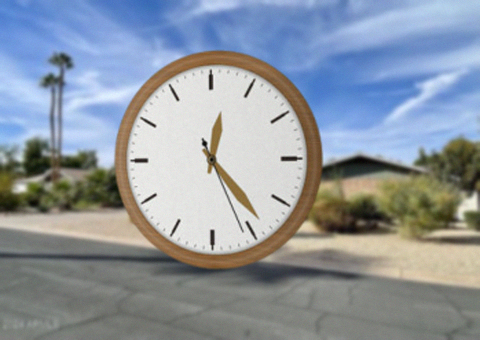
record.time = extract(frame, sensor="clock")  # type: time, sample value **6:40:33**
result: **12:23:26**
